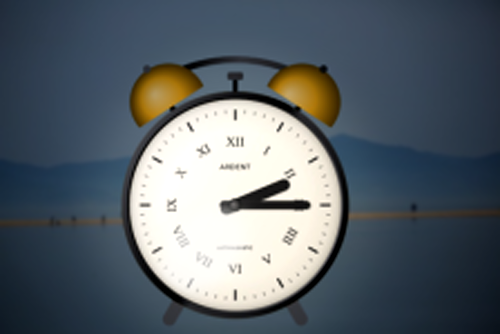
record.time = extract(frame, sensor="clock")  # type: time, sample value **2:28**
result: **2:15**
